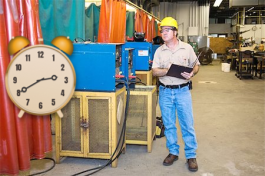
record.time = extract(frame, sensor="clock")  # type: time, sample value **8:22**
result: **2:40**
